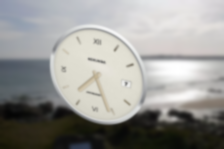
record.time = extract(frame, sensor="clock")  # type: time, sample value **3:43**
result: **7:26**
